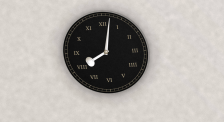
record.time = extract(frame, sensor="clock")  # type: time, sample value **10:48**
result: **8:02**
